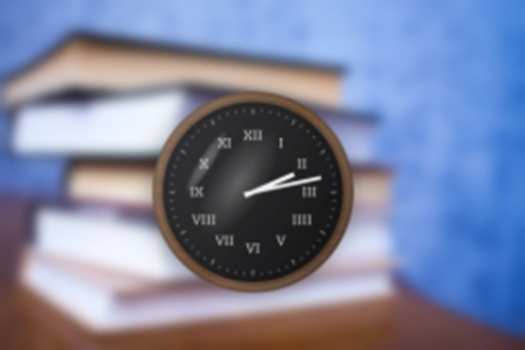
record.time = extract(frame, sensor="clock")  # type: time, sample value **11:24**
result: **2:13**
